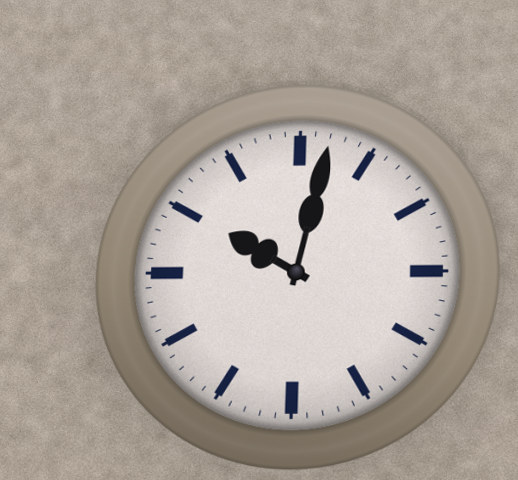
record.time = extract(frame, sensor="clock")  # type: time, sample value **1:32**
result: **10:02**
